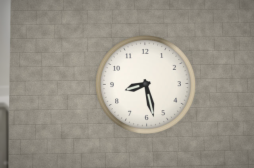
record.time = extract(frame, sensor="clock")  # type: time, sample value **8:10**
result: **8:28**
